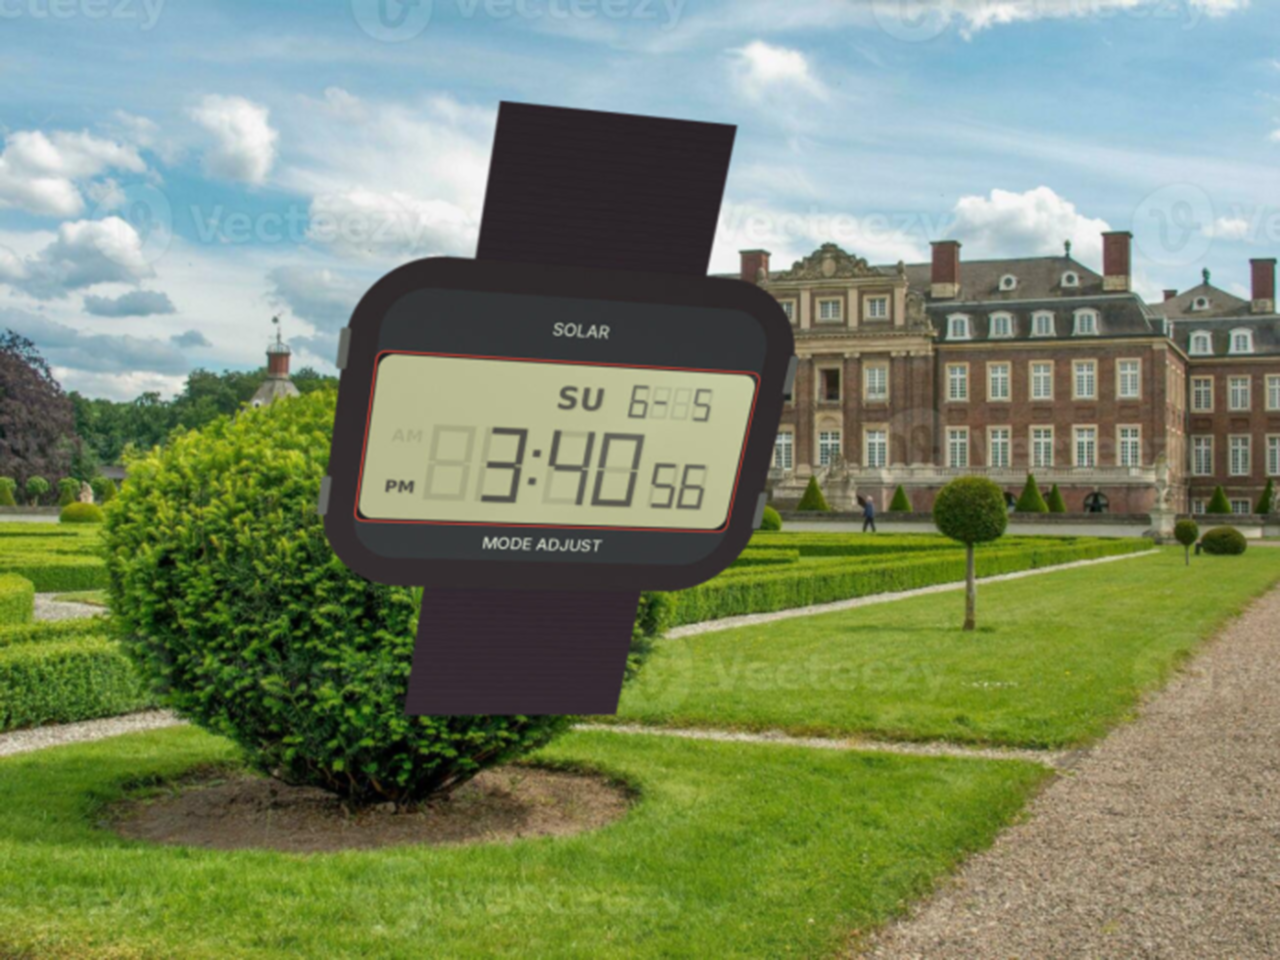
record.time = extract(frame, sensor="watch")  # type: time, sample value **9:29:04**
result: **3:40:56**
